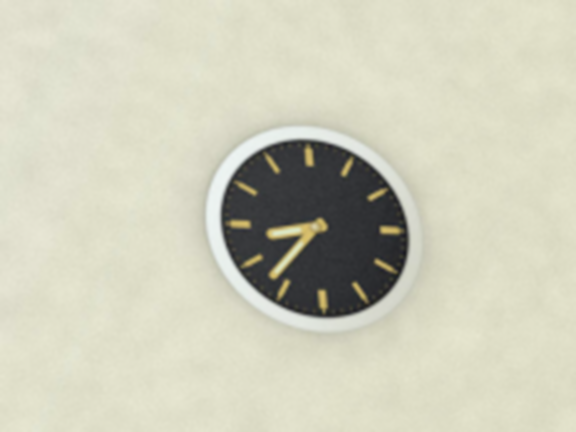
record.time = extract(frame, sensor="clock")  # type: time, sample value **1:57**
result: **8:37**
